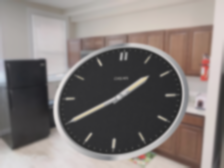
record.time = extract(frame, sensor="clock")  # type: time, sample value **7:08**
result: **1:40**
